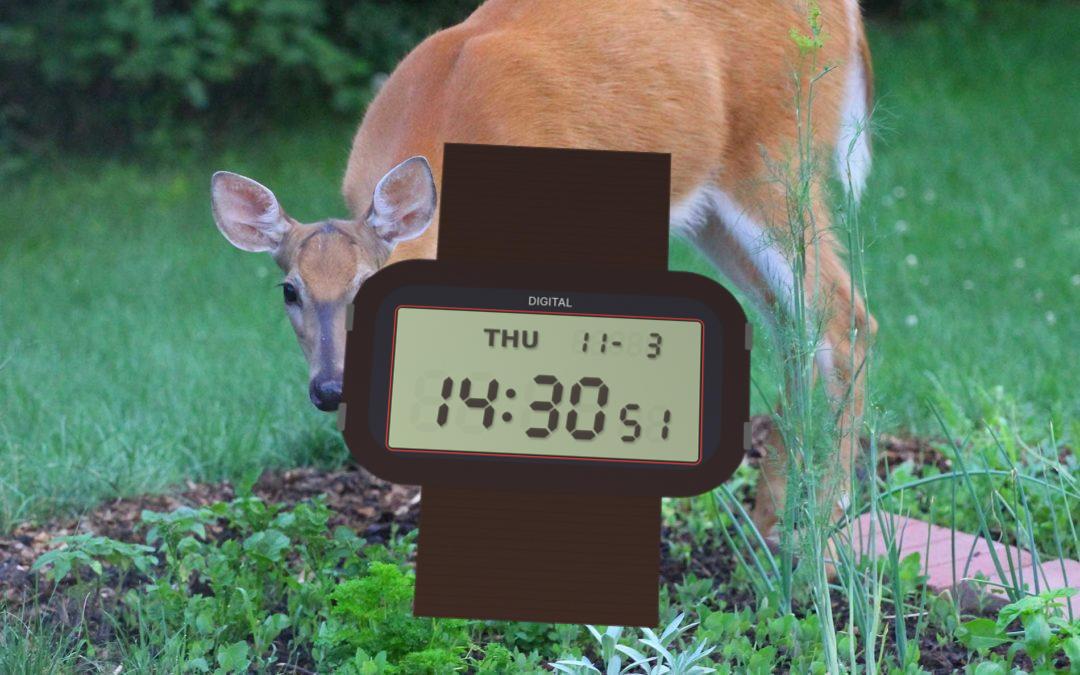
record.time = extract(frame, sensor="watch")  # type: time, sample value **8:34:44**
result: **14:30:51**
